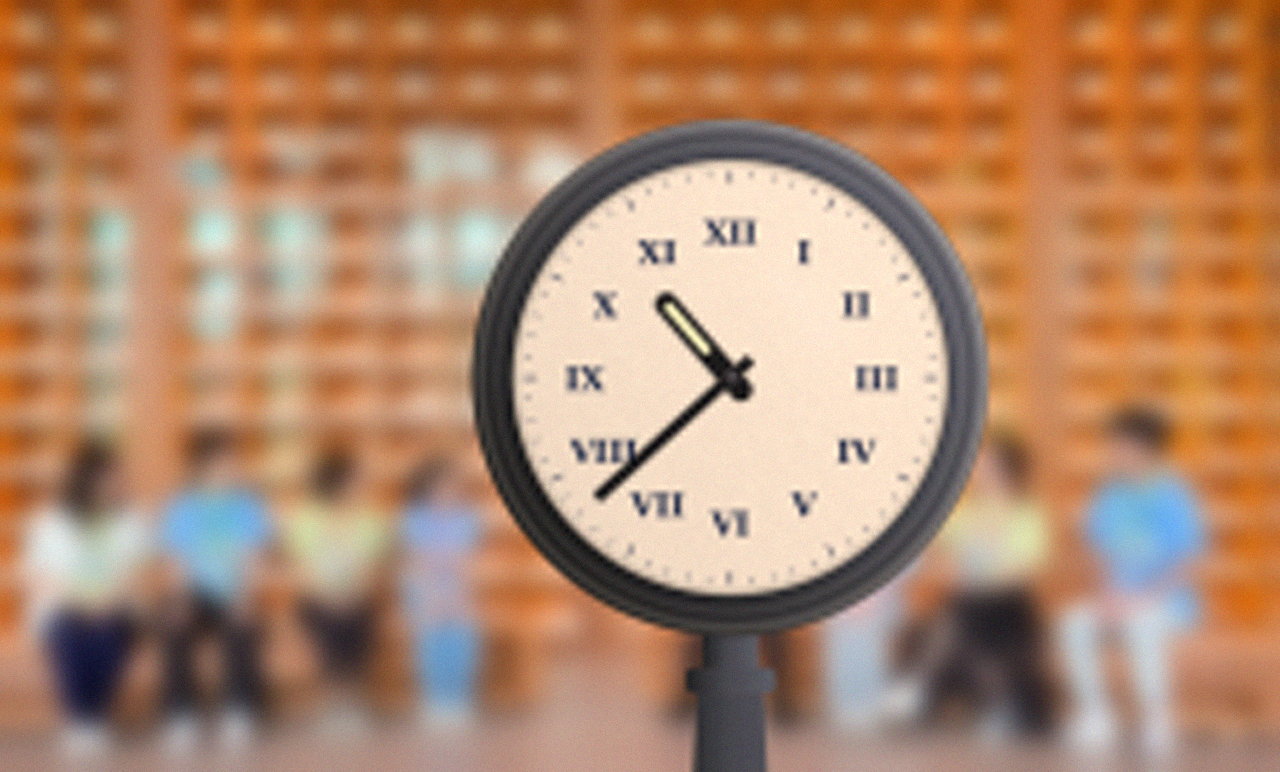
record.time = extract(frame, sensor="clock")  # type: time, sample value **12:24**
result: **10:38**
